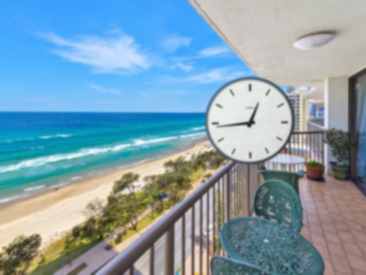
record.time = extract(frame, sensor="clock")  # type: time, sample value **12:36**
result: **12:44**
